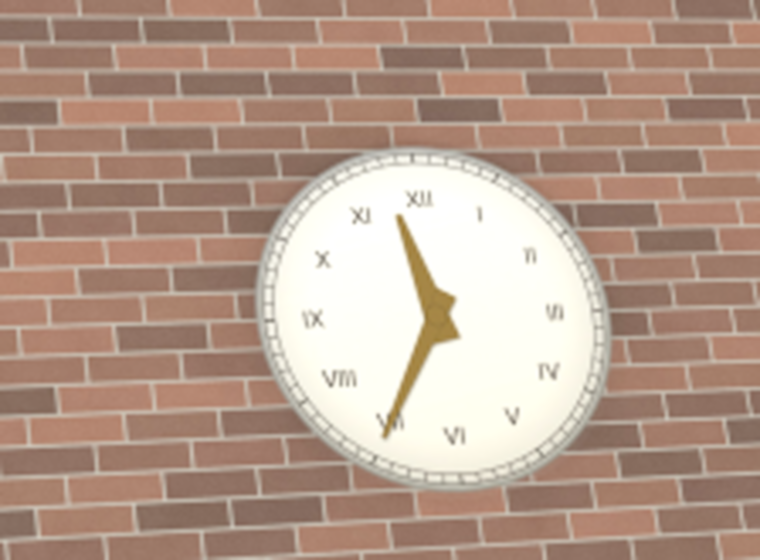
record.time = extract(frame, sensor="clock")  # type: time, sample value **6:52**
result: **11:35**
